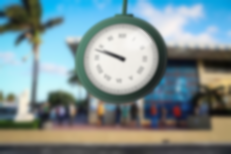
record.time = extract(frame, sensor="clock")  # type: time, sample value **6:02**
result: **9:48**
